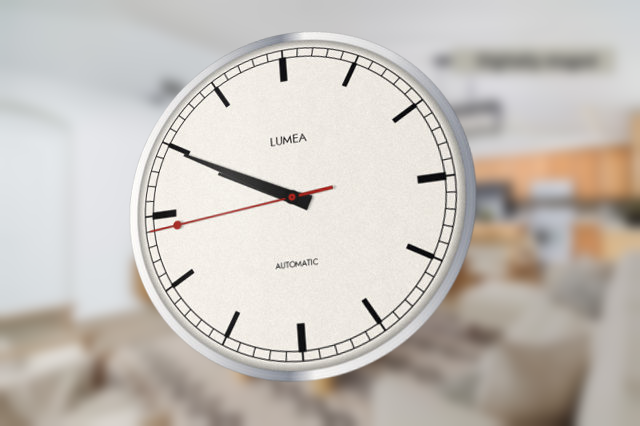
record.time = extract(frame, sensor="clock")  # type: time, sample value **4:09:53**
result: **9:49:44**
